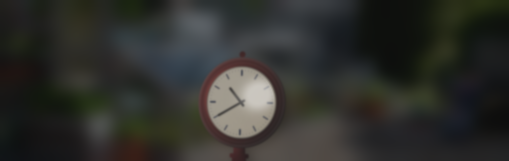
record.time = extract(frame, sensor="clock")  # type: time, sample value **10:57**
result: **10:40**
